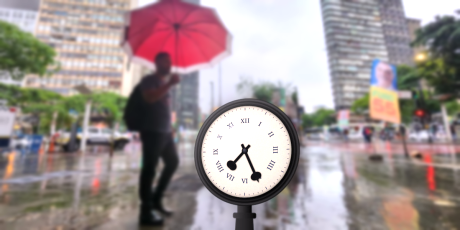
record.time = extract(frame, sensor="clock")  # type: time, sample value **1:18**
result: **7:26**
